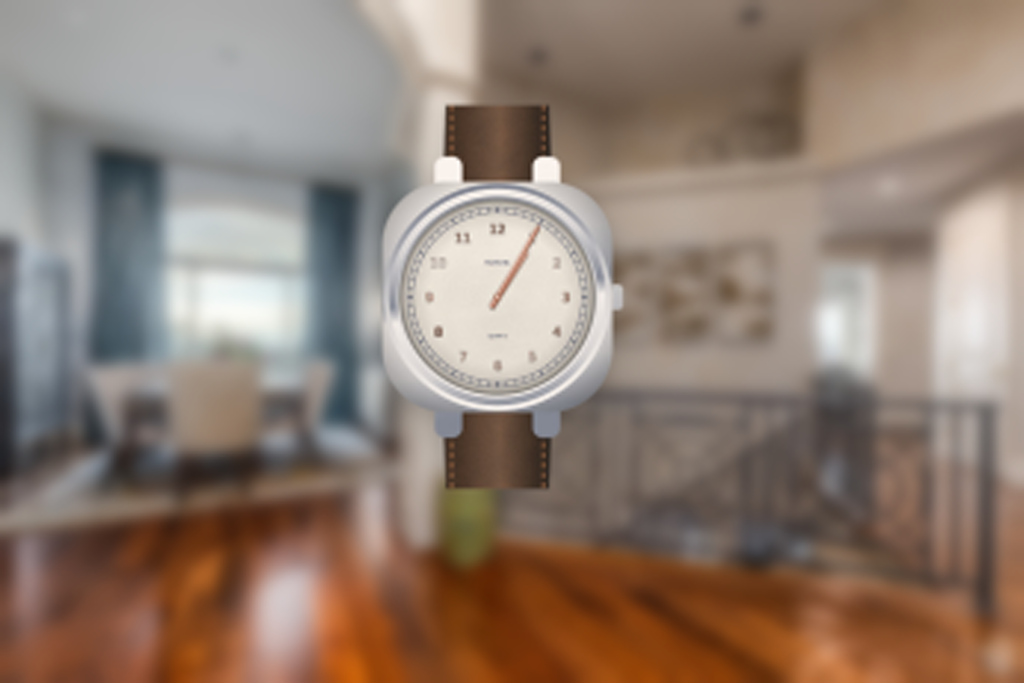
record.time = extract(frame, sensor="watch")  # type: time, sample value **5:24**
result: **1:05**
